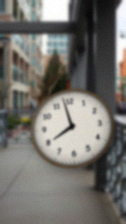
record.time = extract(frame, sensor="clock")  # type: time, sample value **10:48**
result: **7:58**
